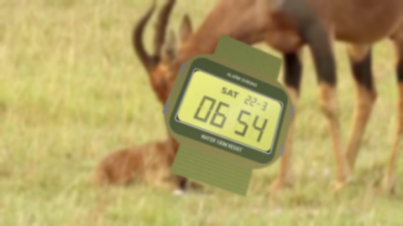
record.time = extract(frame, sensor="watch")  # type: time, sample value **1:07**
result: **6:54**
